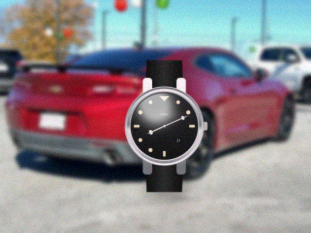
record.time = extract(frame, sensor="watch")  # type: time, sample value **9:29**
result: **8:11**
